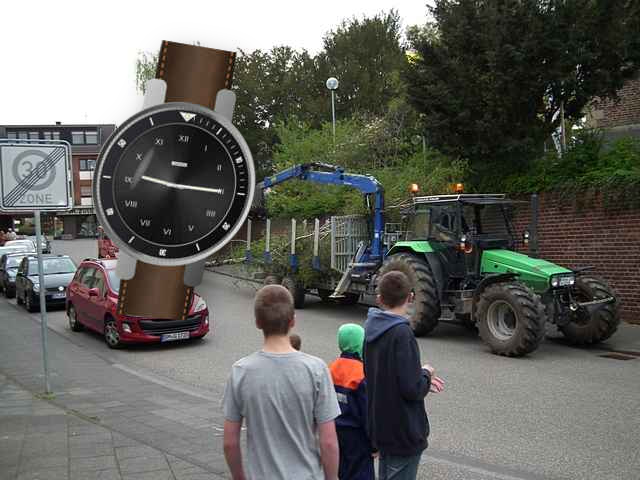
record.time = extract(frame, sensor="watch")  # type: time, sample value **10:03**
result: **9:15**
